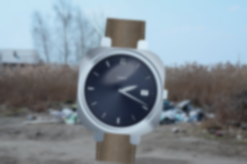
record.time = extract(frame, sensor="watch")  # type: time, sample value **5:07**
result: **2:19**
